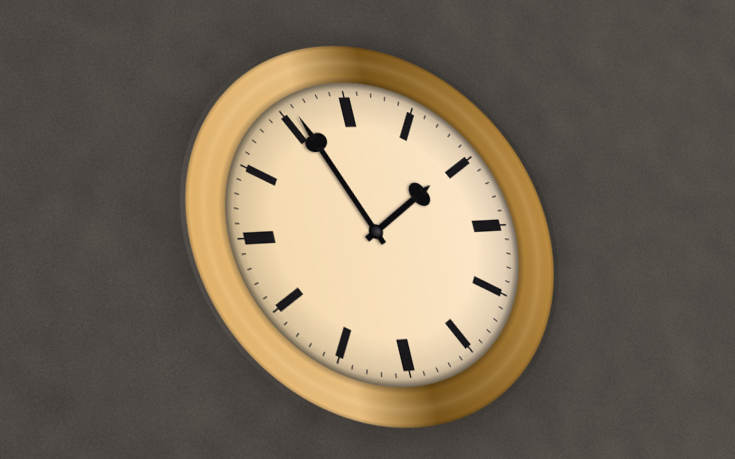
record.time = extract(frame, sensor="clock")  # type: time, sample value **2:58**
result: **1:56**
